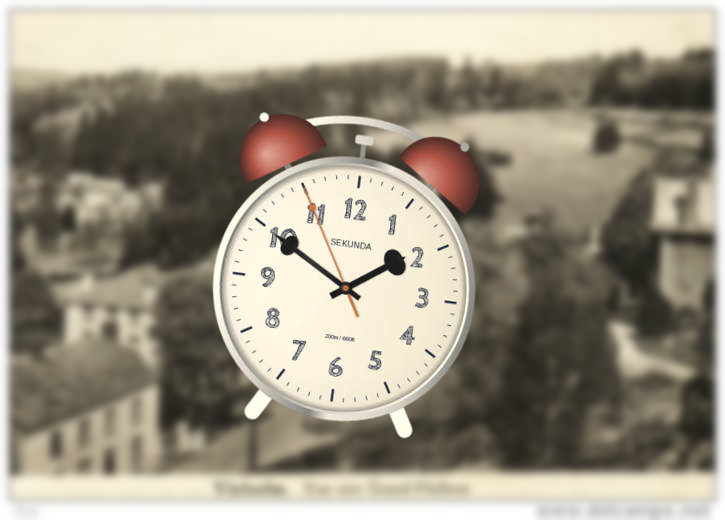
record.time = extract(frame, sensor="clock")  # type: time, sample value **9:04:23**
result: **1:49:55**
